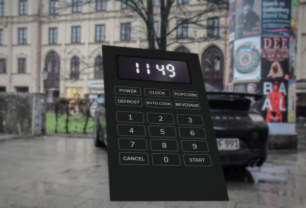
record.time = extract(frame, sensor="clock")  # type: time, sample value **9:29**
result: **11:49**
